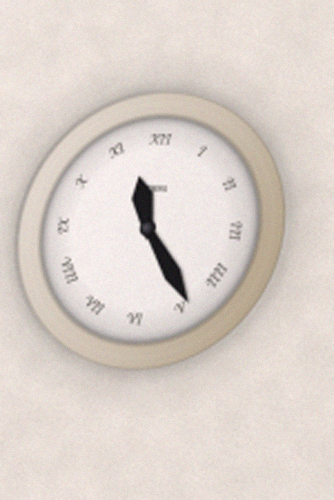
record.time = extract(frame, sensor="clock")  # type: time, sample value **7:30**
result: **11:24**
